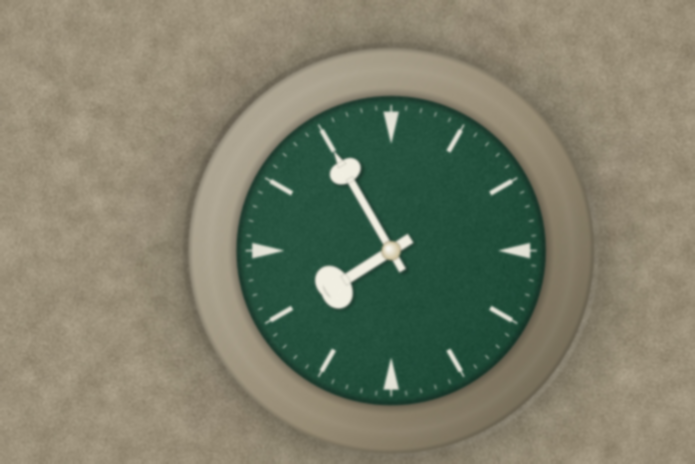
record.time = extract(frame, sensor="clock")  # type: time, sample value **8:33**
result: **7:55**
